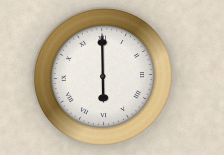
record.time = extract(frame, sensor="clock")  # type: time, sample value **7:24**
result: **6:00**
